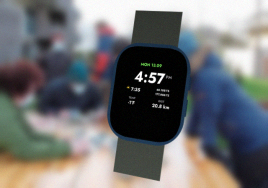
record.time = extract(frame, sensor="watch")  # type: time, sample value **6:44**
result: **4:57**
